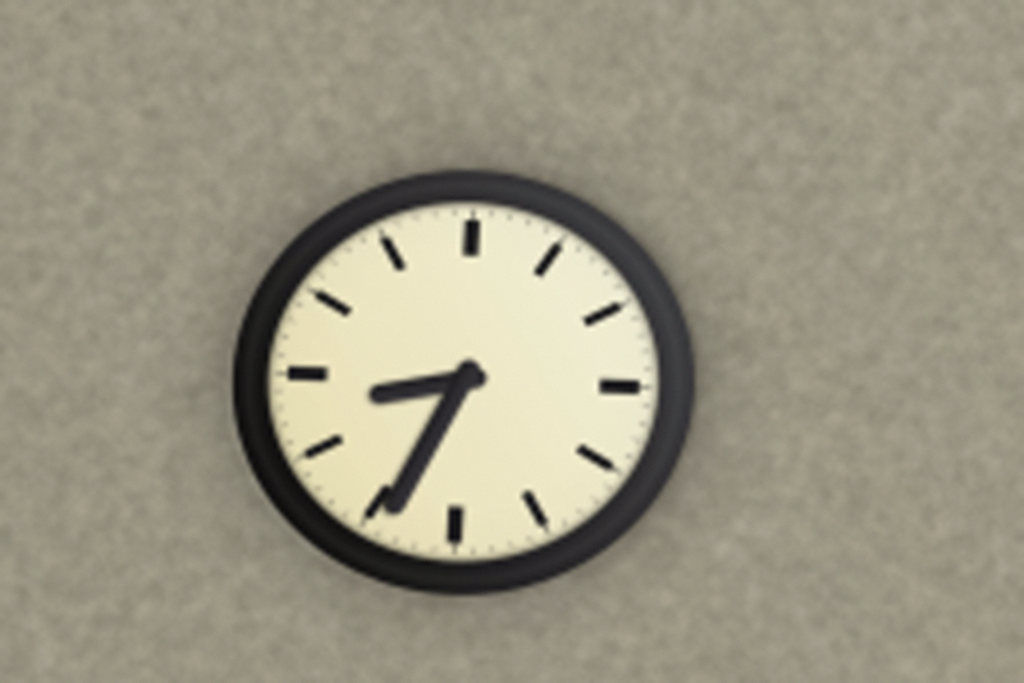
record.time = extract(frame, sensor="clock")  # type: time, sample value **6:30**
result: **8:34**
